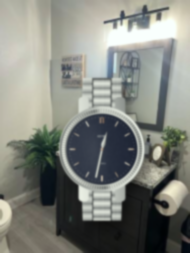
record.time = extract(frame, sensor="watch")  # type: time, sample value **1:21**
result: **12:32**
